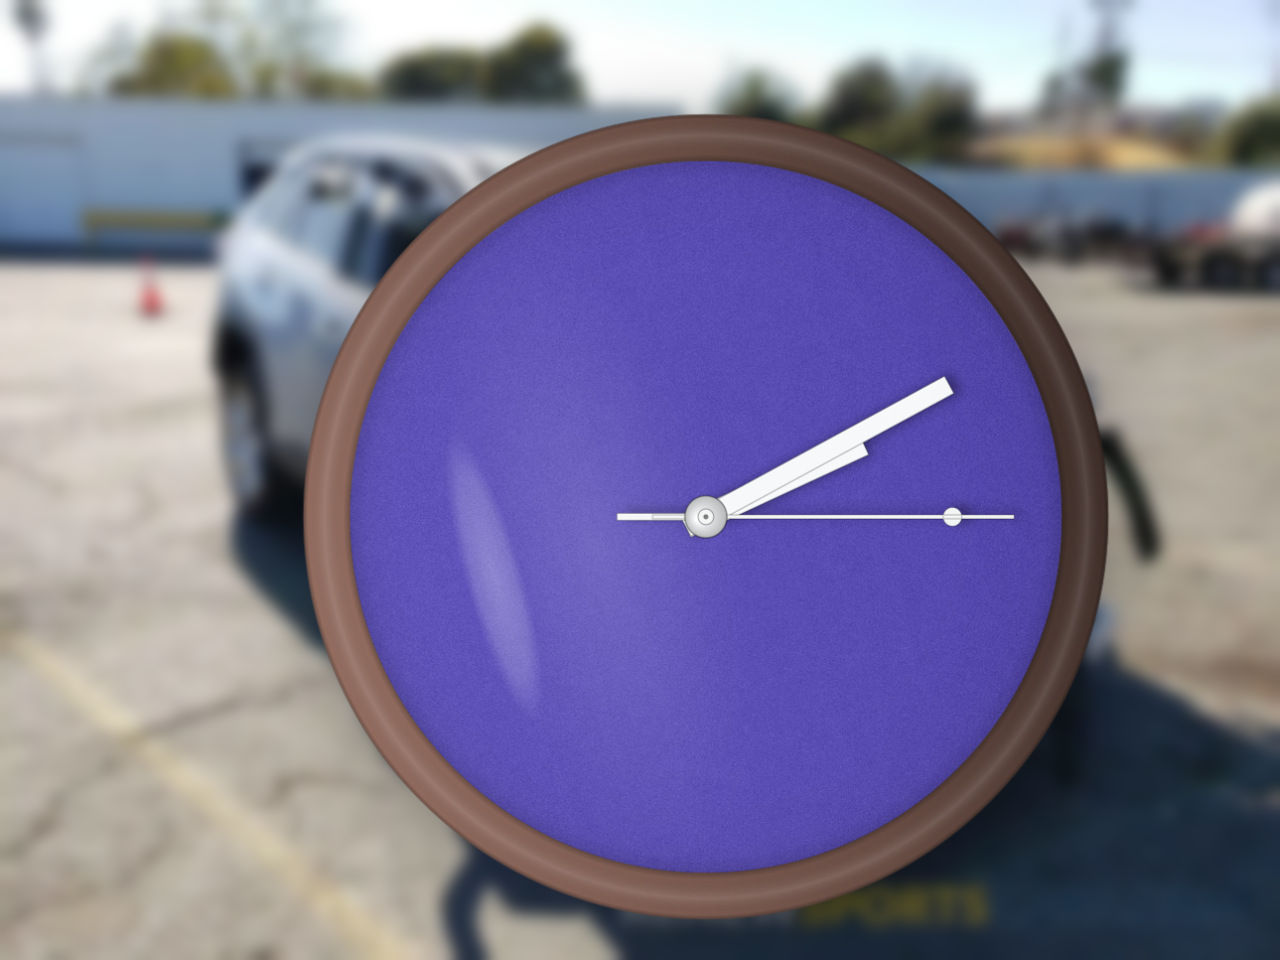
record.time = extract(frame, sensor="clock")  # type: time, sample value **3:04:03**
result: **2:10:15**
